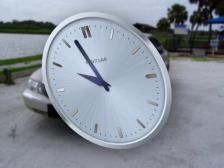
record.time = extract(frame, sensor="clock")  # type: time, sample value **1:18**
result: **9:57**
